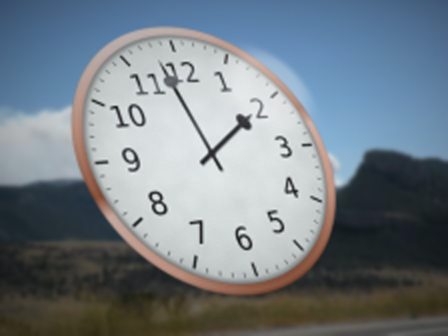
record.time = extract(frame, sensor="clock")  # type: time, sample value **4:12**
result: **1:58**
